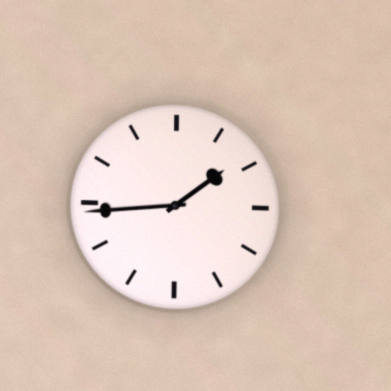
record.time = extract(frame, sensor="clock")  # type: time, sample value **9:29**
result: **1:44**
